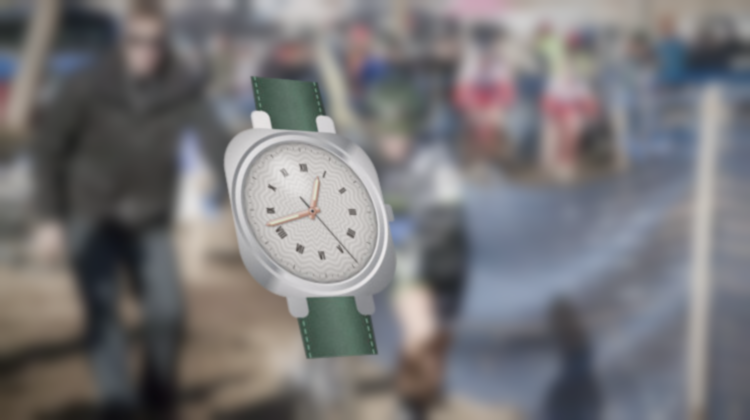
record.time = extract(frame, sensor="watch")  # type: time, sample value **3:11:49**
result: **12:42:24**
